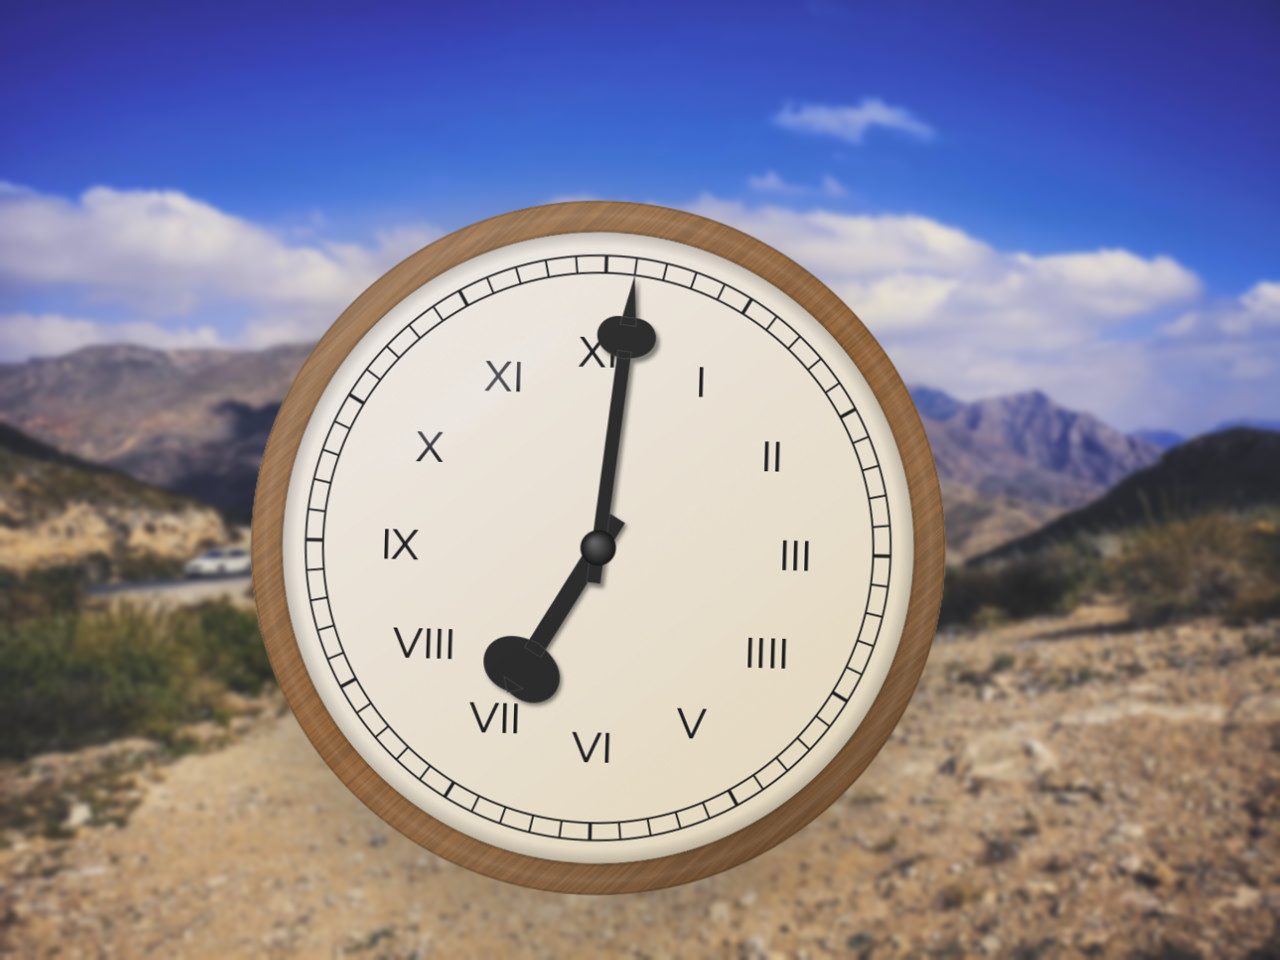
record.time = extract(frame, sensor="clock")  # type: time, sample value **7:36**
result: **7:01**
